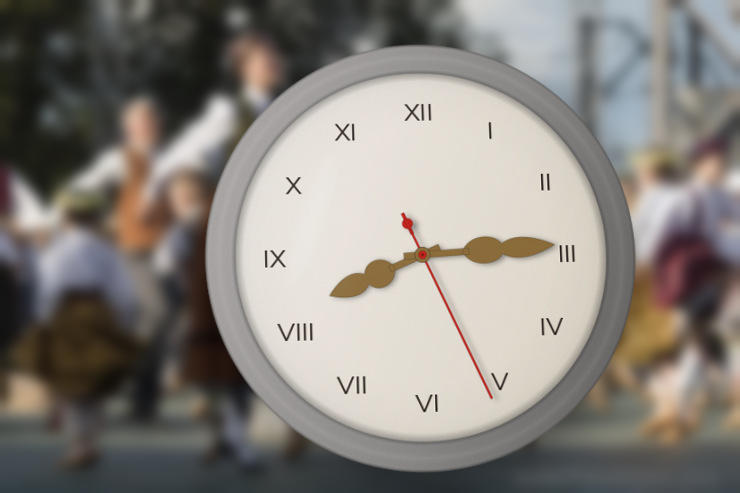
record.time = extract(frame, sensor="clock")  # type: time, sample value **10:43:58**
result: **8:14:26**
